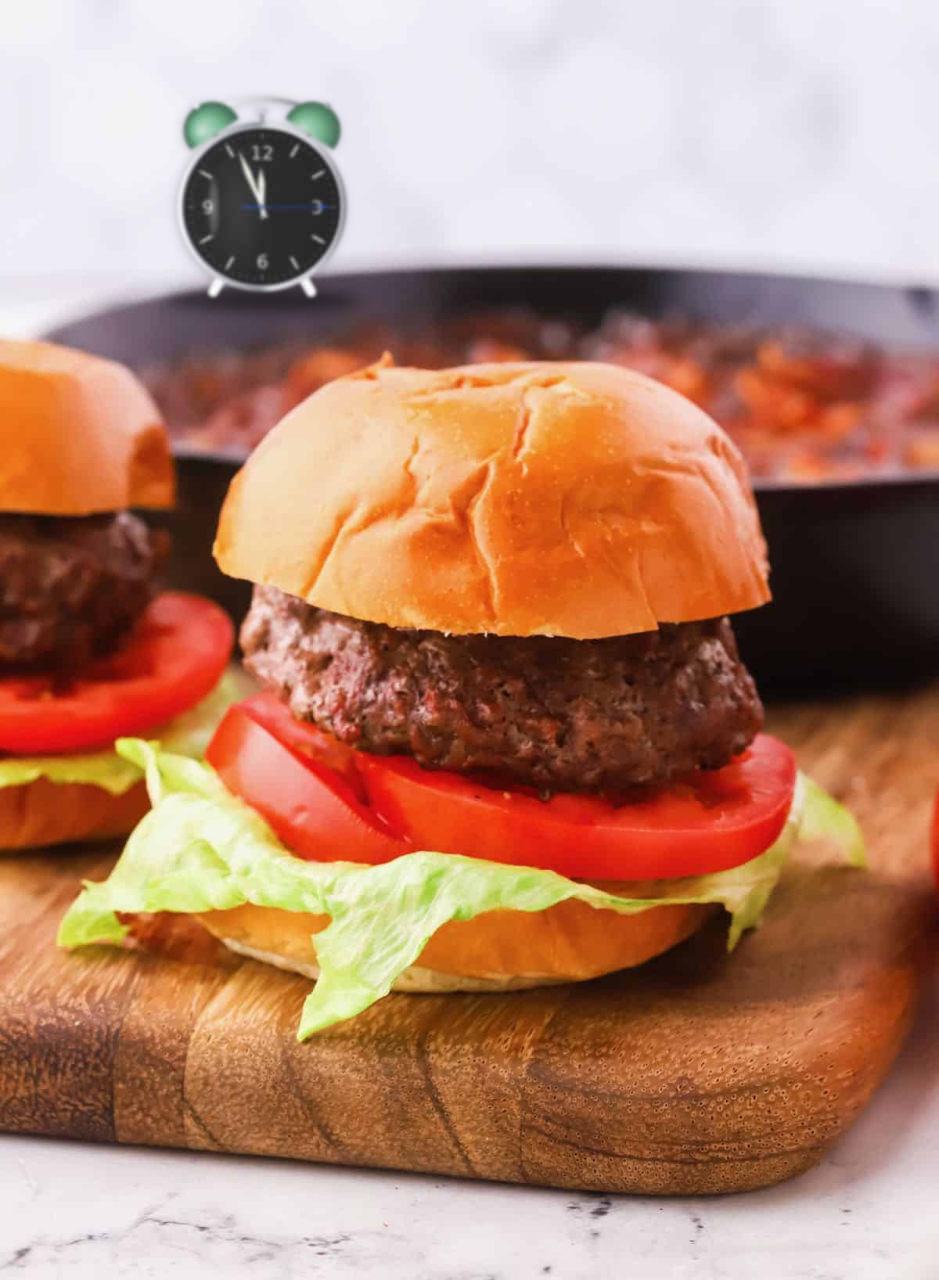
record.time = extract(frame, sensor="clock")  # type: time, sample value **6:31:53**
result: **11:56:15**
